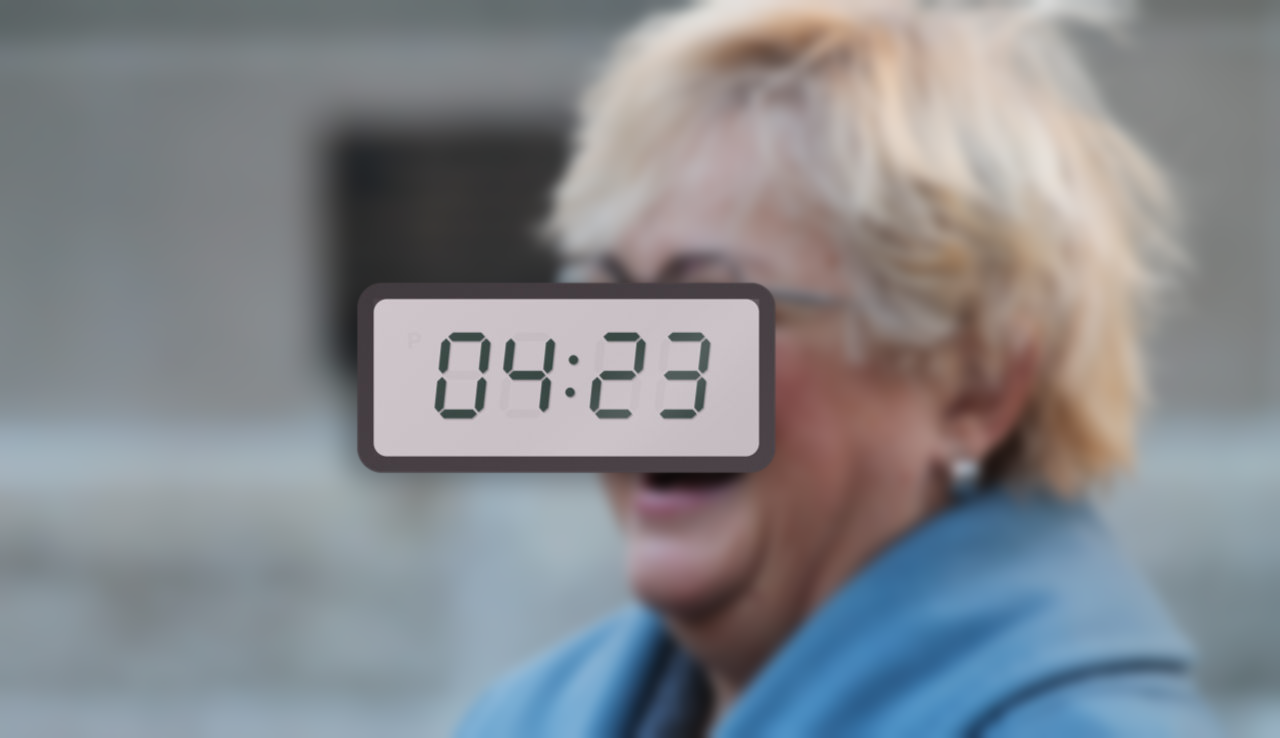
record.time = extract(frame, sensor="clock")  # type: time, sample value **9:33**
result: **4:23**
